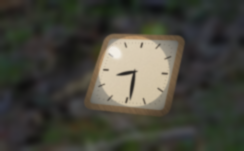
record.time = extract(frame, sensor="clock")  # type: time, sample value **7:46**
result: **8:29**
